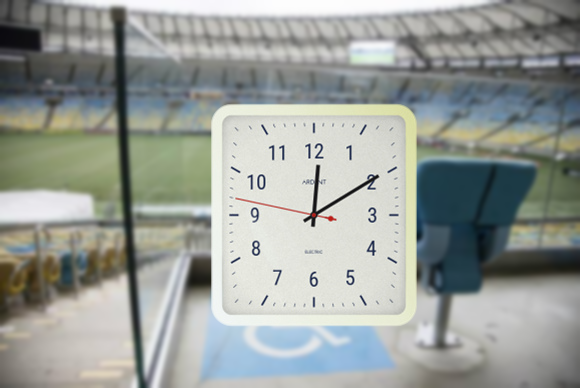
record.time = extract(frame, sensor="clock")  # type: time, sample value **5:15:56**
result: **12:09:47**
